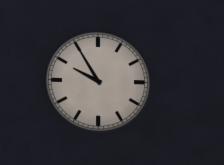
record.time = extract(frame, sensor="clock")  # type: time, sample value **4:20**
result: **9:55**
